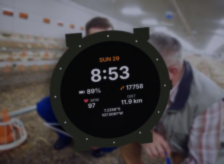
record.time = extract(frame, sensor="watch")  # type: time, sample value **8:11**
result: **8:53**
